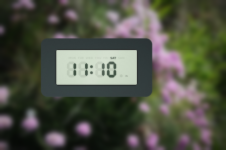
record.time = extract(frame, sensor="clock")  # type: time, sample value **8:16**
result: **11:10**
